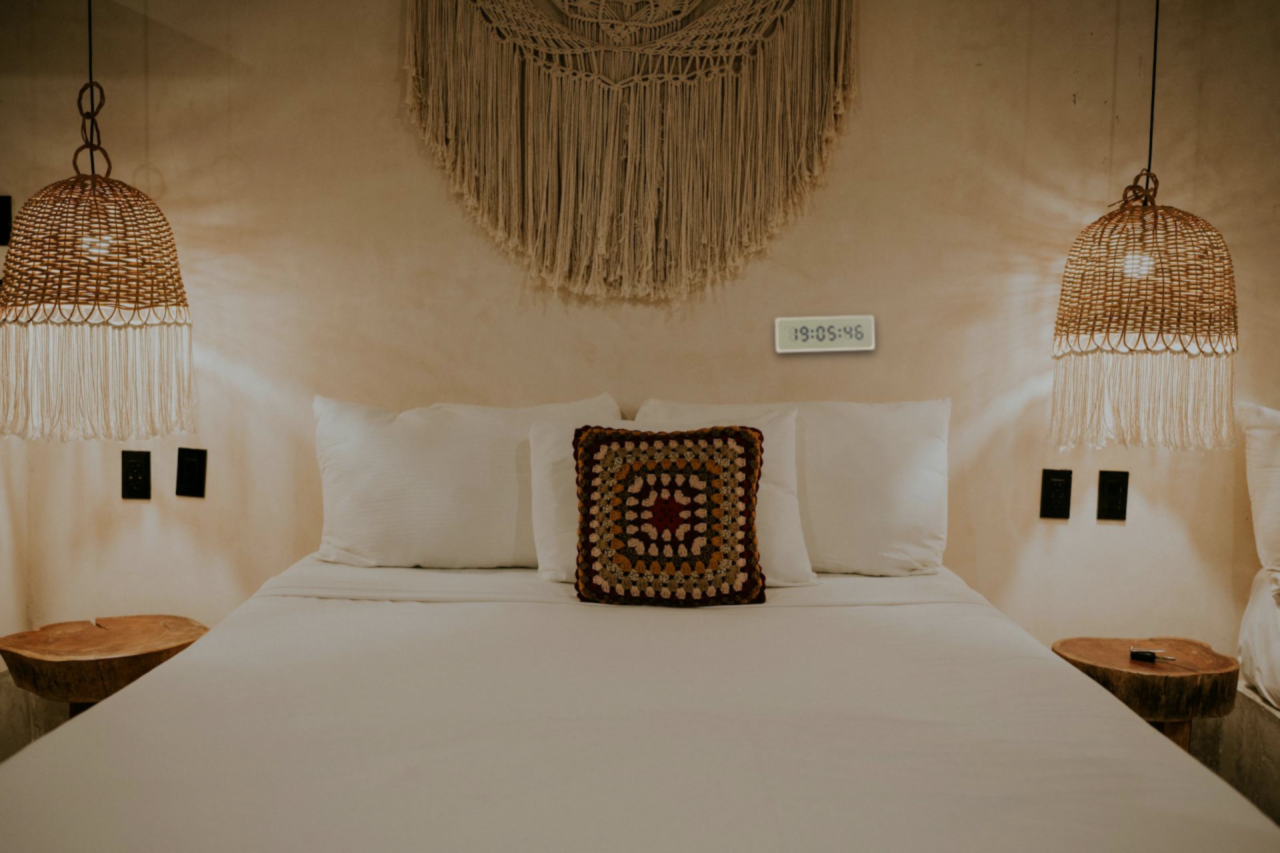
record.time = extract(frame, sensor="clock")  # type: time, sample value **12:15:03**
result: **19:05:46**
